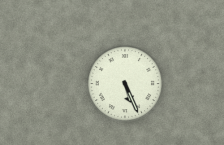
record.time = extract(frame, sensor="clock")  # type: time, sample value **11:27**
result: **5:26**
